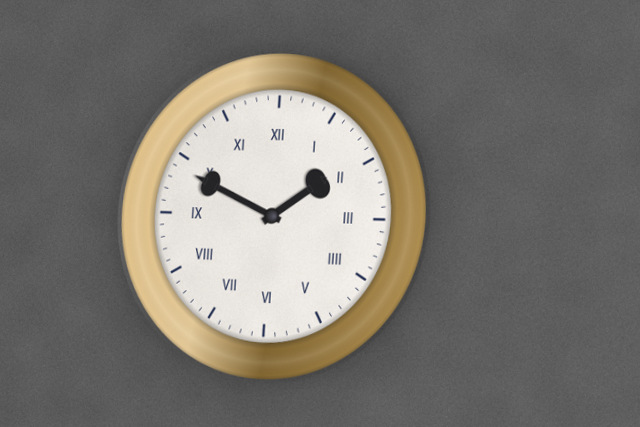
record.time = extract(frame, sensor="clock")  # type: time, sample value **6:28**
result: **1:49**
